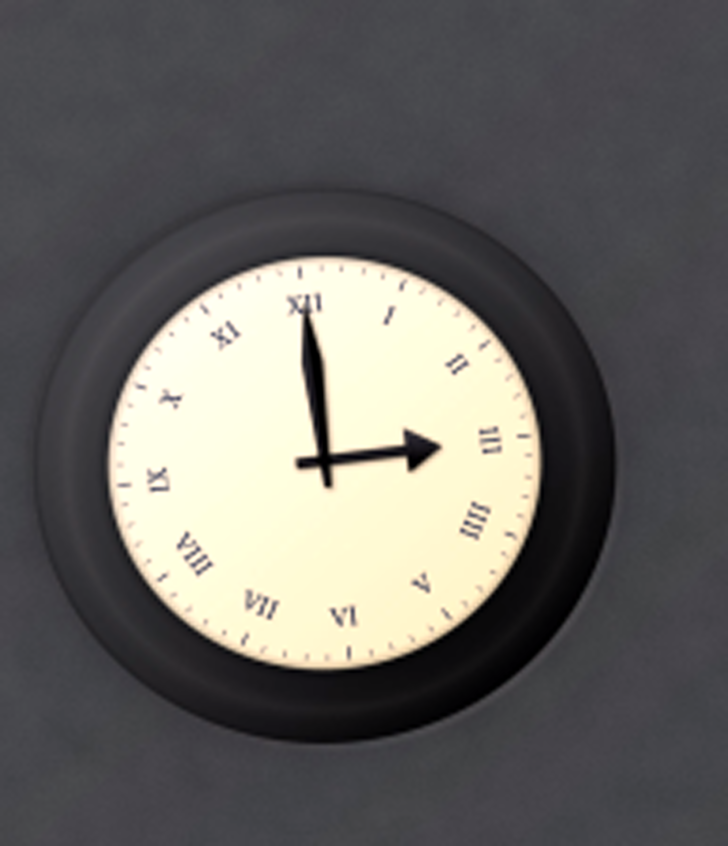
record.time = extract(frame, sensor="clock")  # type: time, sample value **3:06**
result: **3:00**
